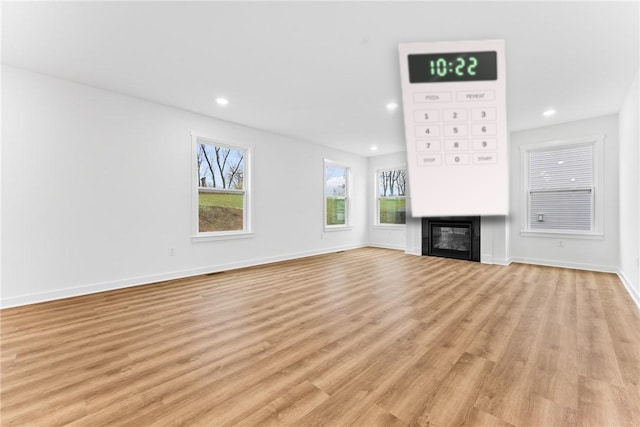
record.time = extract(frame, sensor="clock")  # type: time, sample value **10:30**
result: **10:22**
